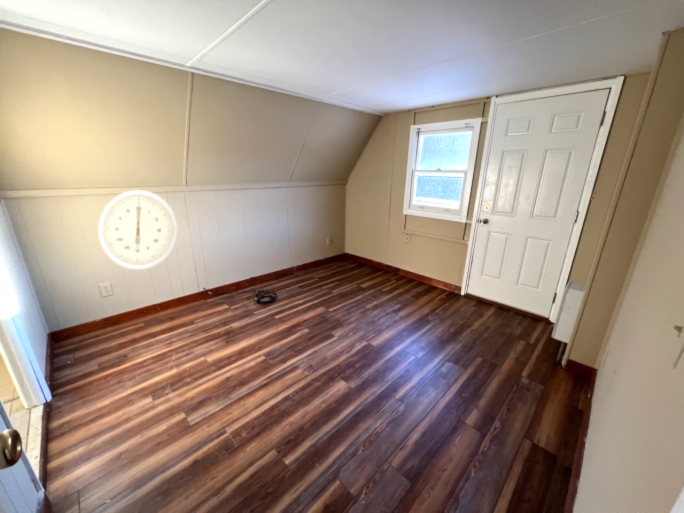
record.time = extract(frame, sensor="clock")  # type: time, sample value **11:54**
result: **6:00**
